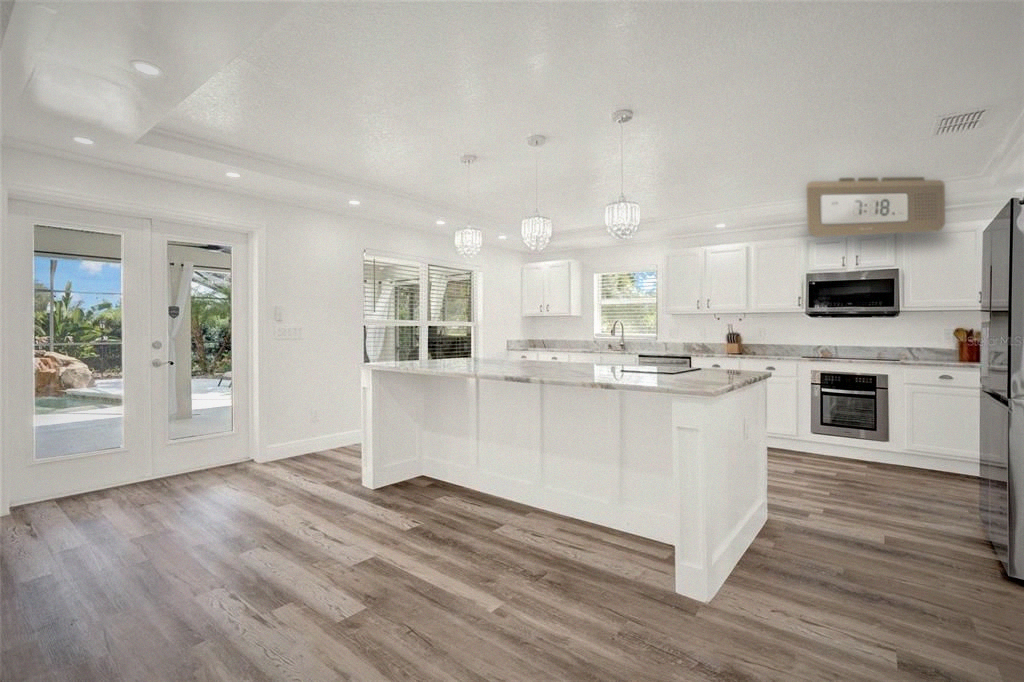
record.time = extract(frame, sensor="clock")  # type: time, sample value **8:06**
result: **7:18**
